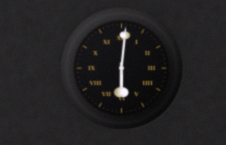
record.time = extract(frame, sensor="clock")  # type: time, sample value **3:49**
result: **6:01**
